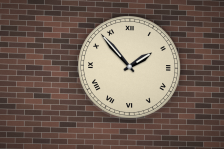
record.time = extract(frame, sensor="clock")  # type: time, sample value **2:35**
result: **1:53**
